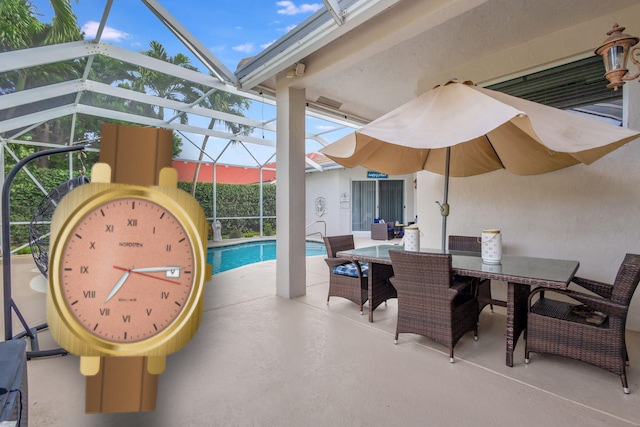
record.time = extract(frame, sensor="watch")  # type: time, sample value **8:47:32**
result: **7:14:17**
